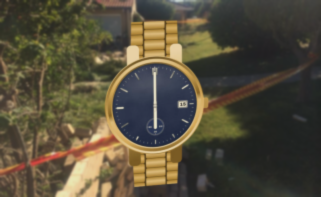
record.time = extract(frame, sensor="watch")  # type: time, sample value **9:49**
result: **6:00**
